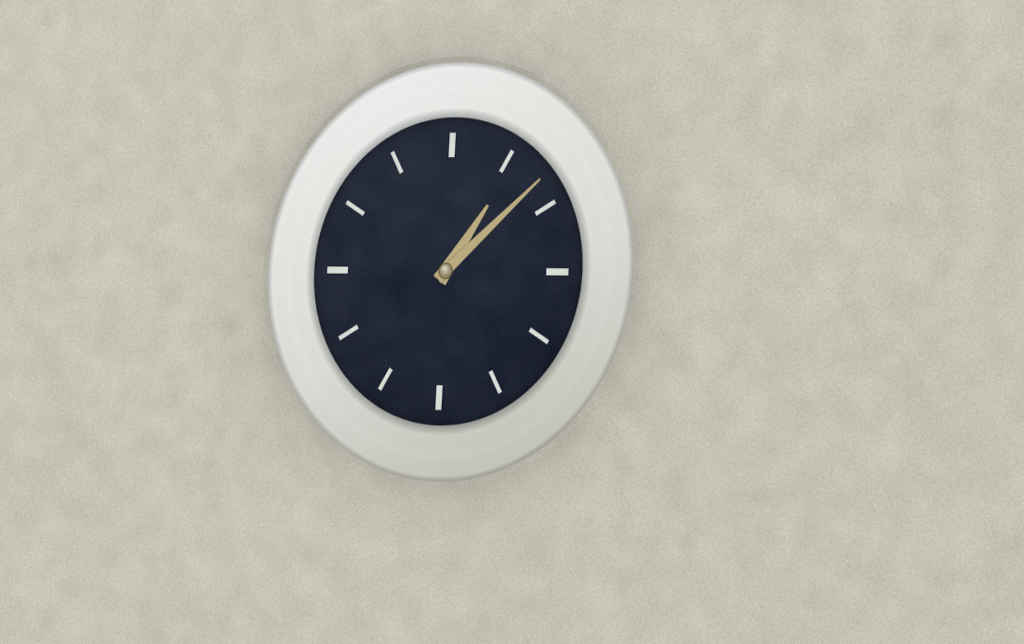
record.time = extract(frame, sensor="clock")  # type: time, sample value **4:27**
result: **1:08**
